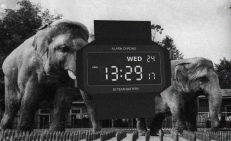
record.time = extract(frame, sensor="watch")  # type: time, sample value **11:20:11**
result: **13:29:17**
